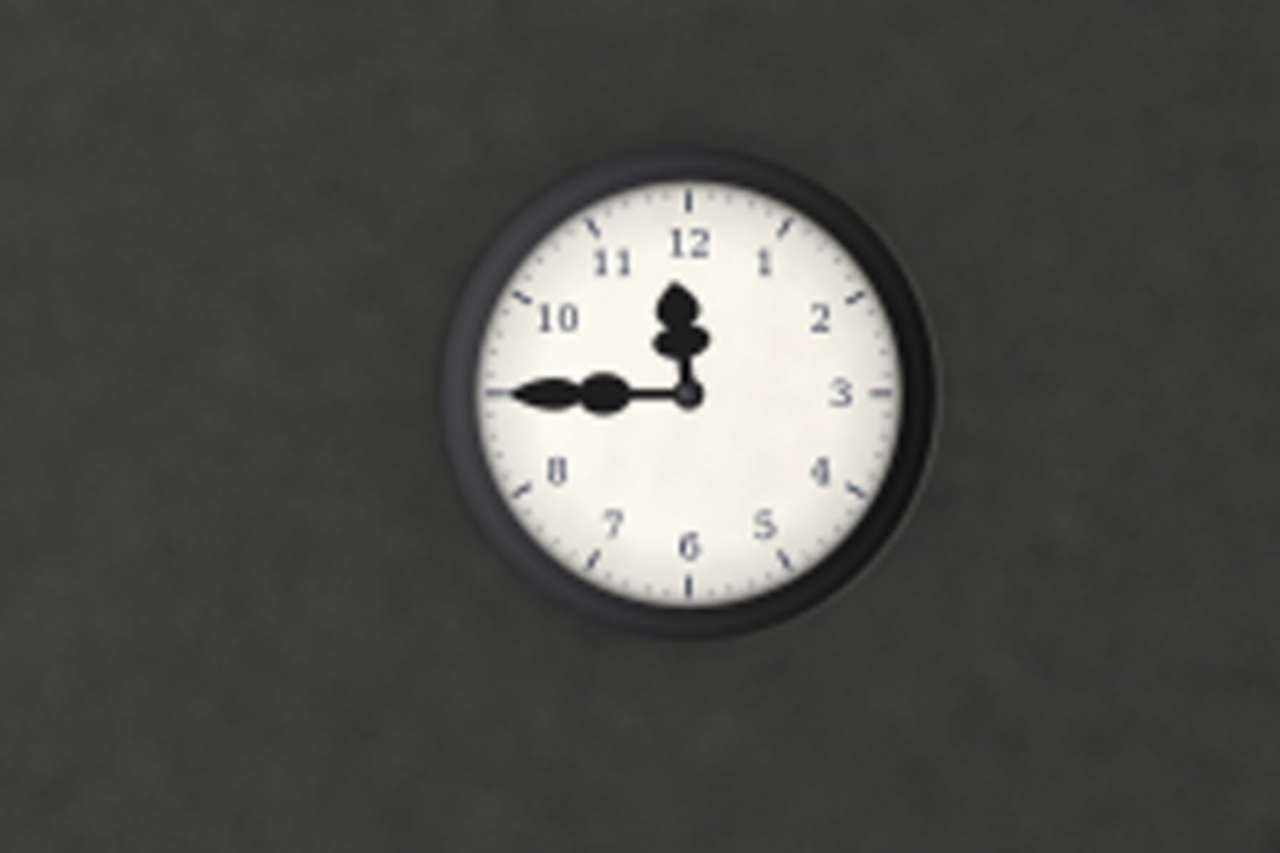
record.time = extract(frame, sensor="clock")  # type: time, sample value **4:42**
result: **11:45**
